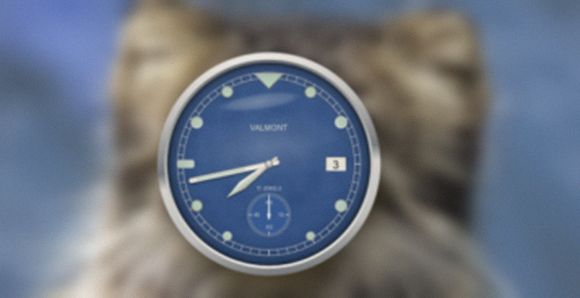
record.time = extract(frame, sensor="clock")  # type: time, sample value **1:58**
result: **7:43**
